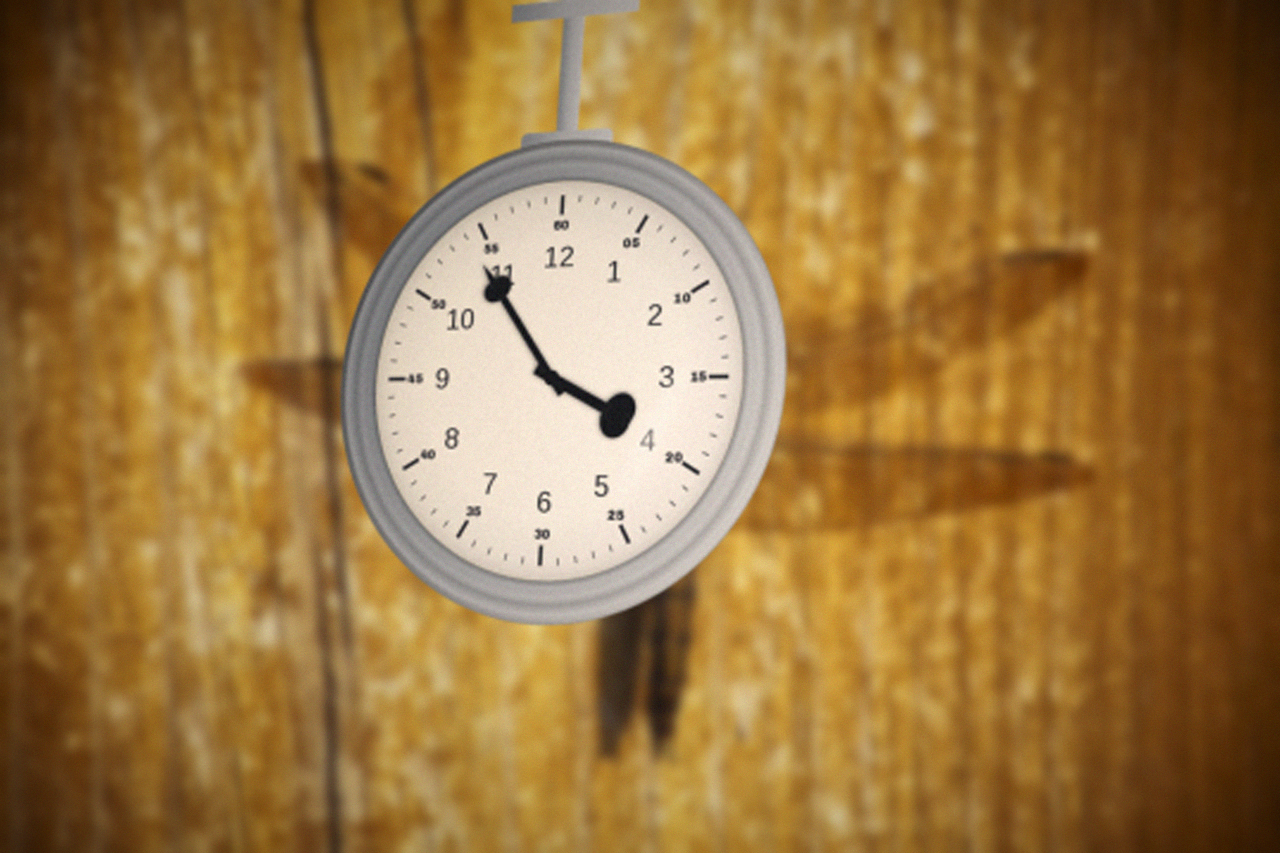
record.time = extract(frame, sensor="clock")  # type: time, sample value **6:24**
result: **3:54**
